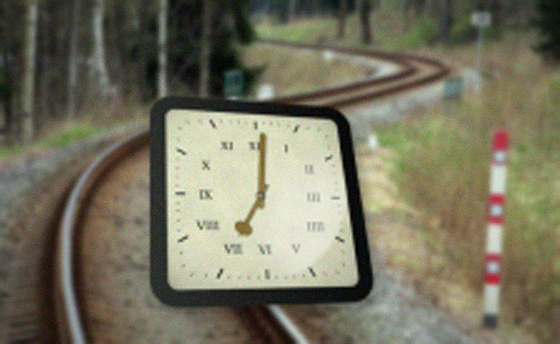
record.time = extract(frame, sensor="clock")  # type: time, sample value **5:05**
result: **7:01**
